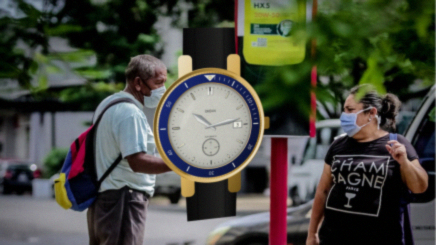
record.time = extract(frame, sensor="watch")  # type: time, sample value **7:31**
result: **10:13**
